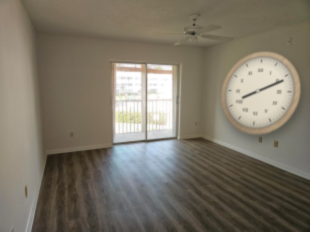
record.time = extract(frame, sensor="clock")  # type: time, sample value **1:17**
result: **8:11**
